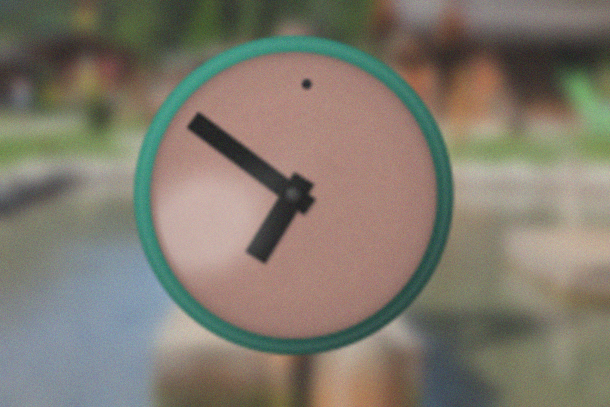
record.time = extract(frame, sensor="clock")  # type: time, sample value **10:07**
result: **6:50**
